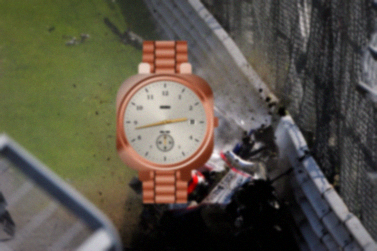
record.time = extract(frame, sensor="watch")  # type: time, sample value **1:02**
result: **2:43**
